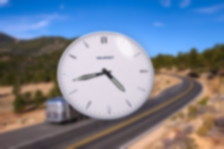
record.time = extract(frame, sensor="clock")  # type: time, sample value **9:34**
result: **4:43**
